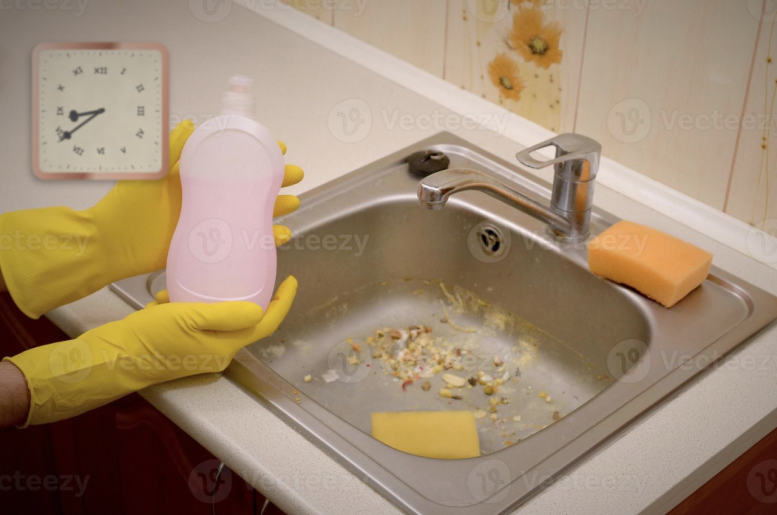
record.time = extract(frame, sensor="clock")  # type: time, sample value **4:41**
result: **8:39**
